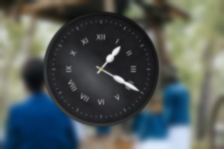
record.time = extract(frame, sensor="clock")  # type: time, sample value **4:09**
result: **1:20**
